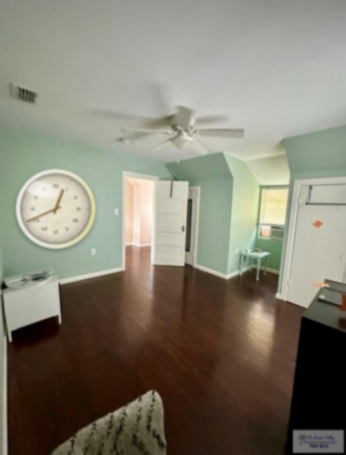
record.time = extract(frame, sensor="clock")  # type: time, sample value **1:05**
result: **12:41**
